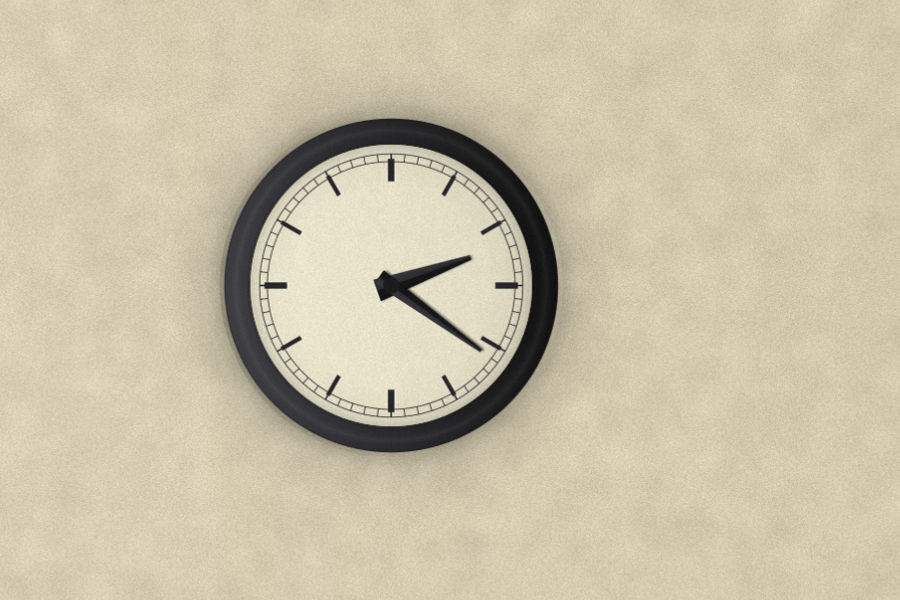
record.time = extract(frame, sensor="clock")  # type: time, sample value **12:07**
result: **2:21**
